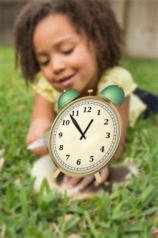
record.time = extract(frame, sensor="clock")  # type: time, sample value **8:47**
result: **12:53**
